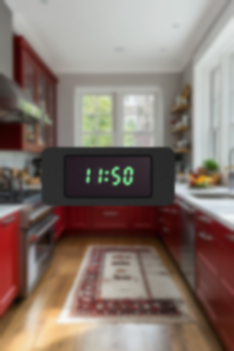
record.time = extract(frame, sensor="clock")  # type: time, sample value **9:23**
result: **11:50**
